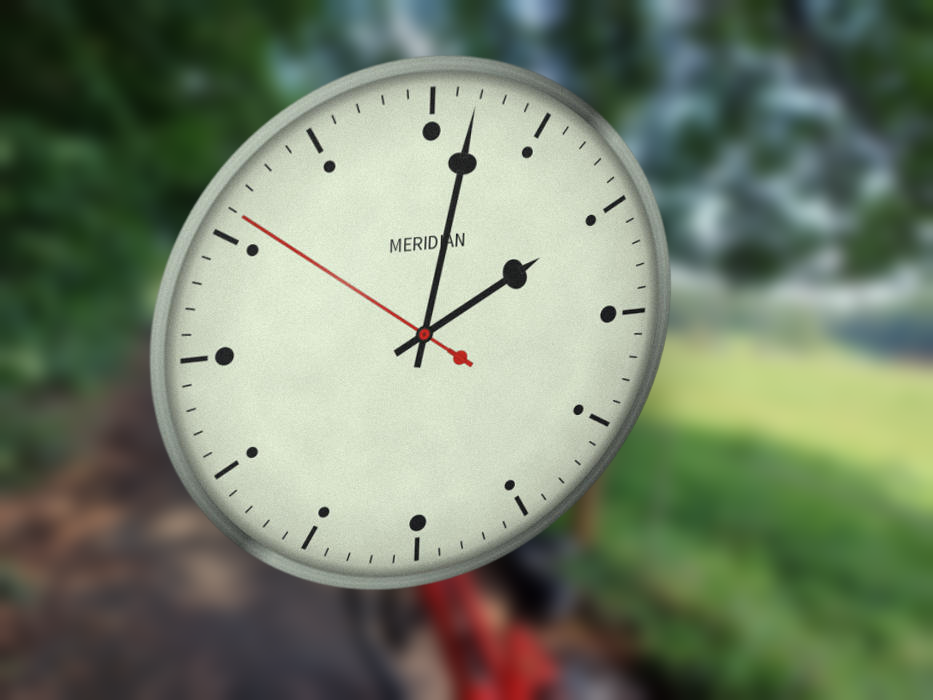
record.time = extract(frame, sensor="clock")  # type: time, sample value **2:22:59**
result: **2:01:51**
